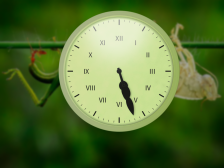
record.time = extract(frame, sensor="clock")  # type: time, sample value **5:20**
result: **5:27**
